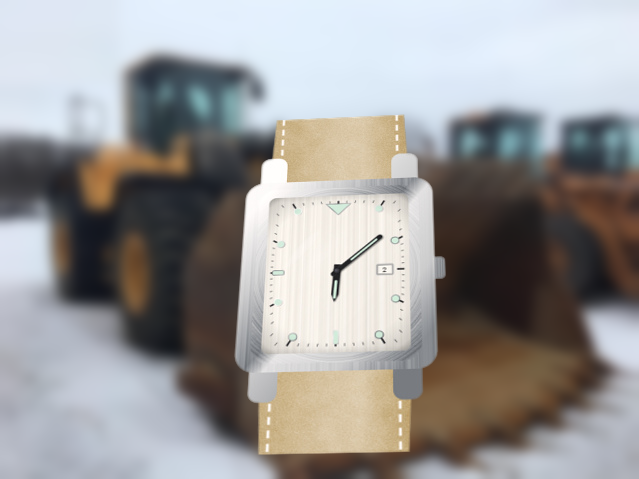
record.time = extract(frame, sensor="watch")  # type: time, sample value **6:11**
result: **6:08**
